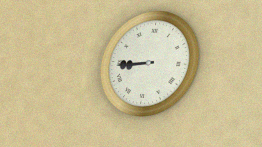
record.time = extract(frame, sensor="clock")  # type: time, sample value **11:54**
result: **8:44**
